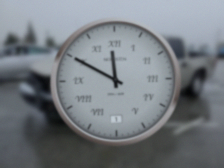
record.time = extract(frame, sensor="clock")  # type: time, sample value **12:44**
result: **11:50**
